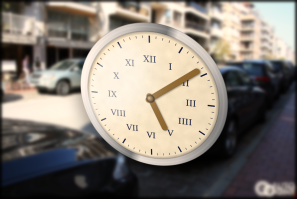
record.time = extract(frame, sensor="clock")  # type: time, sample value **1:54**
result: **5:09**
